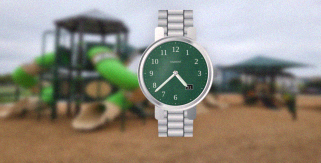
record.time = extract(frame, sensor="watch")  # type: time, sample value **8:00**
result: **4:38**
